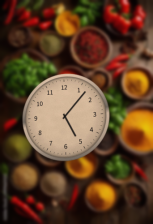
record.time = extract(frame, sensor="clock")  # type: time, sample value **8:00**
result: **5:07**
